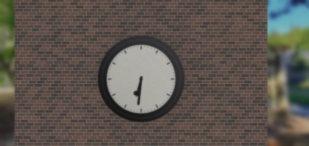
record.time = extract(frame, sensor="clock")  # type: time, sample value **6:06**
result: **6:31**
